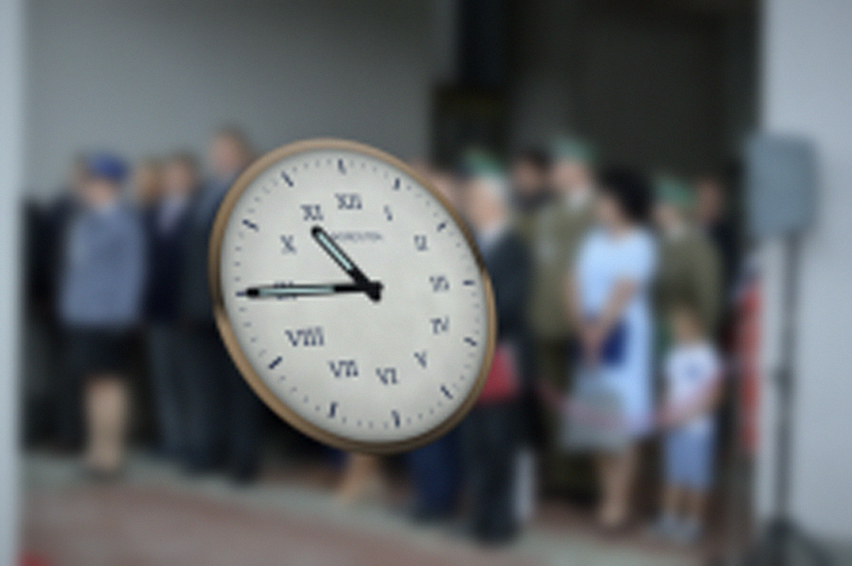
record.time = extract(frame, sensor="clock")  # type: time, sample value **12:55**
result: **10:45**
